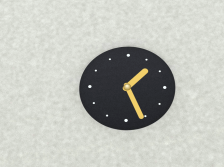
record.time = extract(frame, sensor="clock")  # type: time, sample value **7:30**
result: **1:26**
